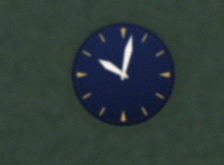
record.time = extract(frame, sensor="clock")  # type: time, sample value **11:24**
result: **10:02**
